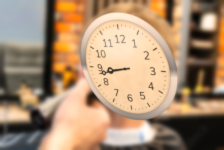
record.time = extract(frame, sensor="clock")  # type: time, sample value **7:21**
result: **8:43**
